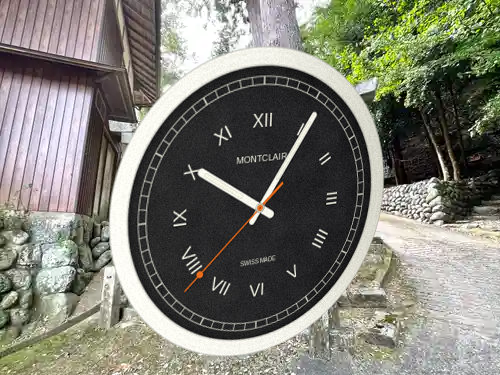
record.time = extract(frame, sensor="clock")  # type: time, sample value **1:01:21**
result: **10:05:38**
